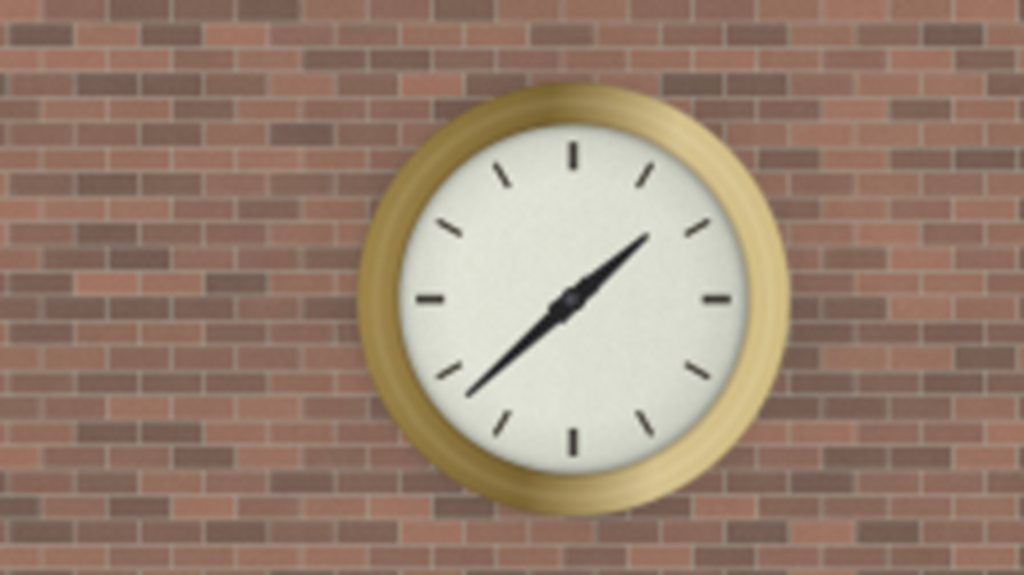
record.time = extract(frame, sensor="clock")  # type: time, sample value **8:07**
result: **1:38**
